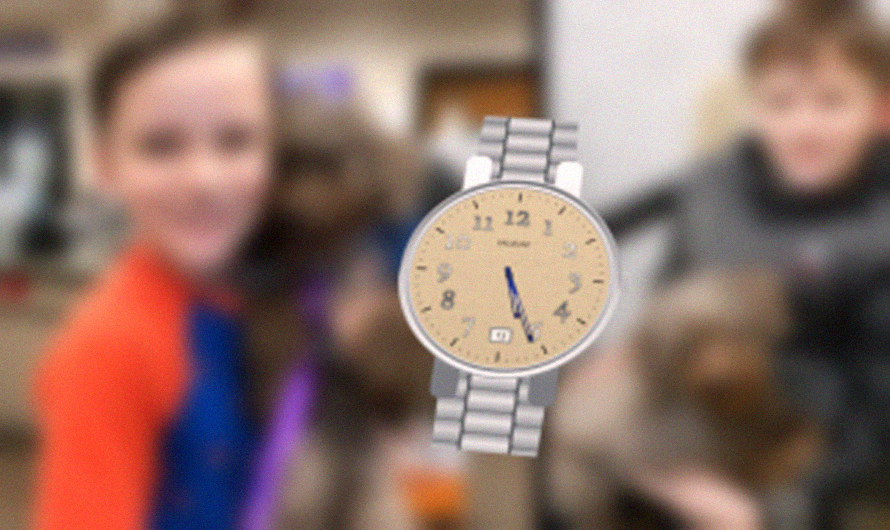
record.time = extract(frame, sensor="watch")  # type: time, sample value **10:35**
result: **5:26**
